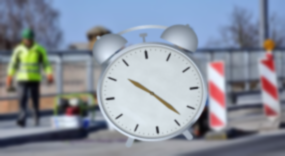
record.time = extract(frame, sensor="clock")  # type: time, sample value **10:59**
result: **10:23**
